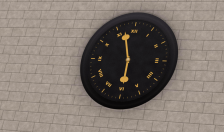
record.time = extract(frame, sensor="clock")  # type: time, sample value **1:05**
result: **5:57**
